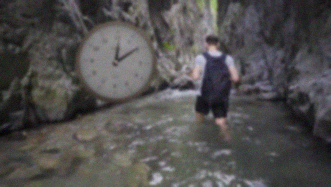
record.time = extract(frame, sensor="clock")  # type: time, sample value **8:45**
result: **12:09**
